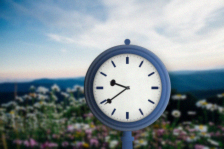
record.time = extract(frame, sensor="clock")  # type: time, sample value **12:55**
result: **9:39**
